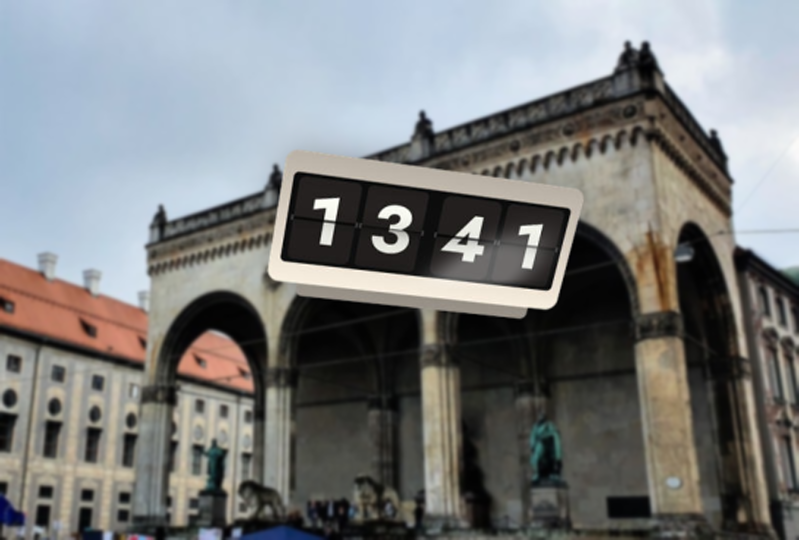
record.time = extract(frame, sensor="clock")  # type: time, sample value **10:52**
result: **13:41**
